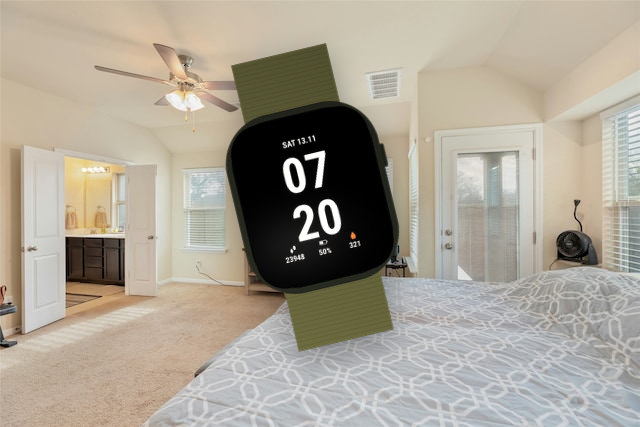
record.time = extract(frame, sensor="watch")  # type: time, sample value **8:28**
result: **7:20**
